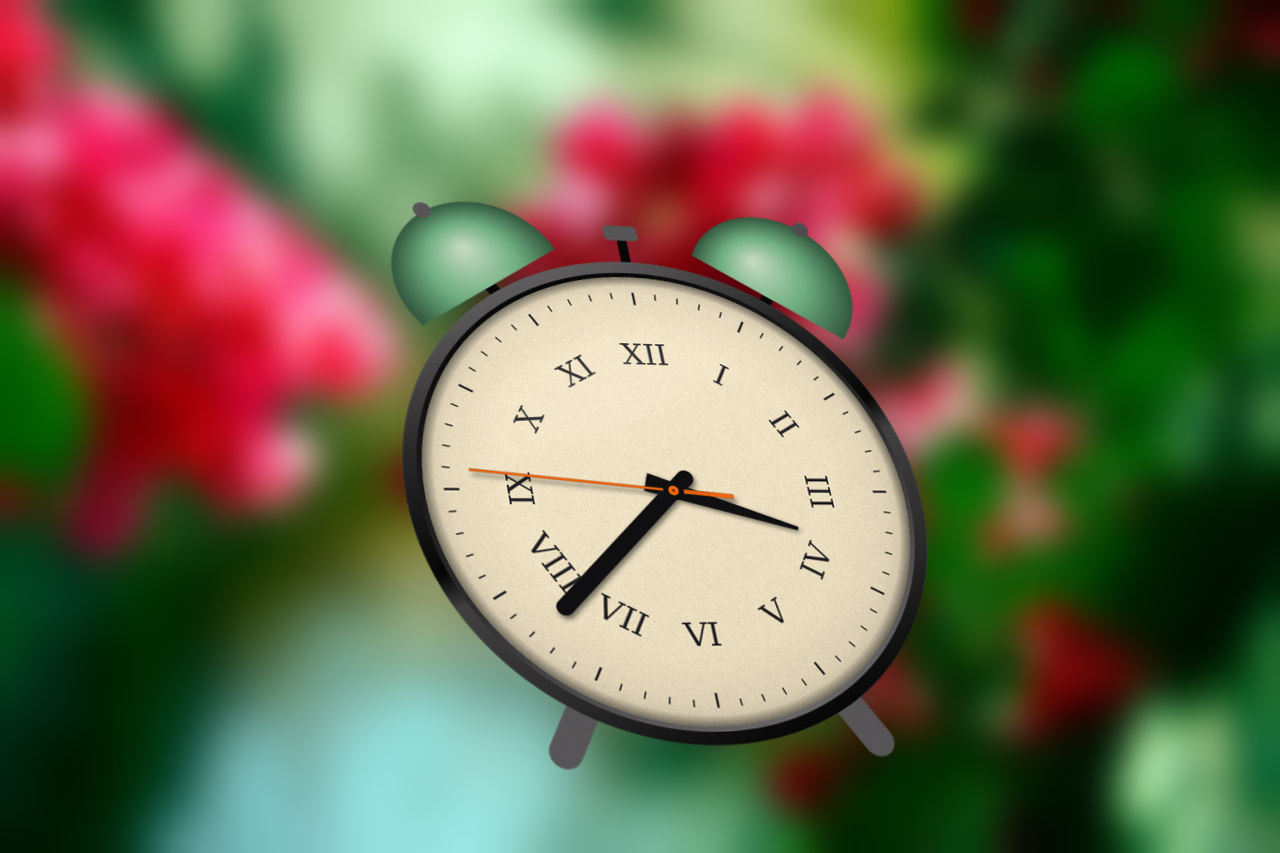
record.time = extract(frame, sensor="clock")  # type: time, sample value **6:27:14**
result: **3:37:46**
